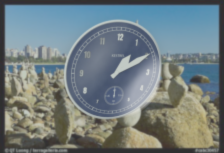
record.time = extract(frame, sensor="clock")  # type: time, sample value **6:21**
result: **1:10**
